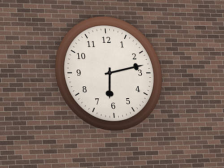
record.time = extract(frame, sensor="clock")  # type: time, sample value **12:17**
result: **6:13**
